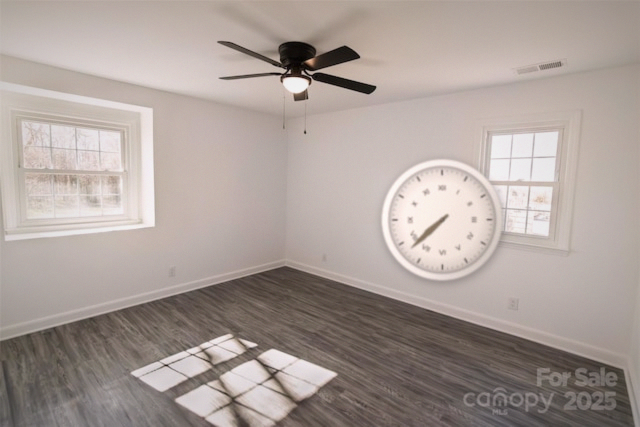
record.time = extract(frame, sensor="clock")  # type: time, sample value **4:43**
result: **7:38**
